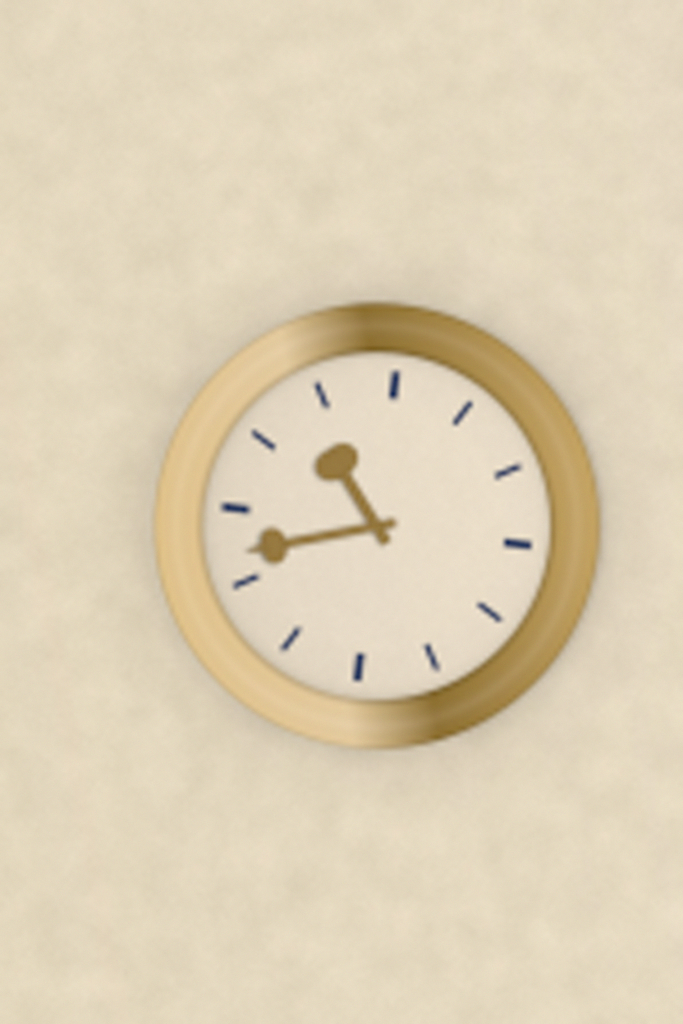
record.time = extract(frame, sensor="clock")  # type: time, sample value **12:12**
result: **10:42**
